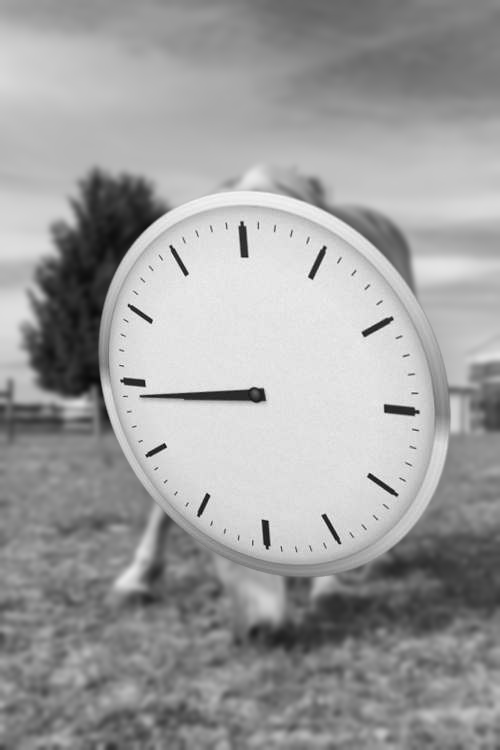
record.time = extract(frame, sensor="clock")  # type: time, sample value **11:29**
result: **8:44**
